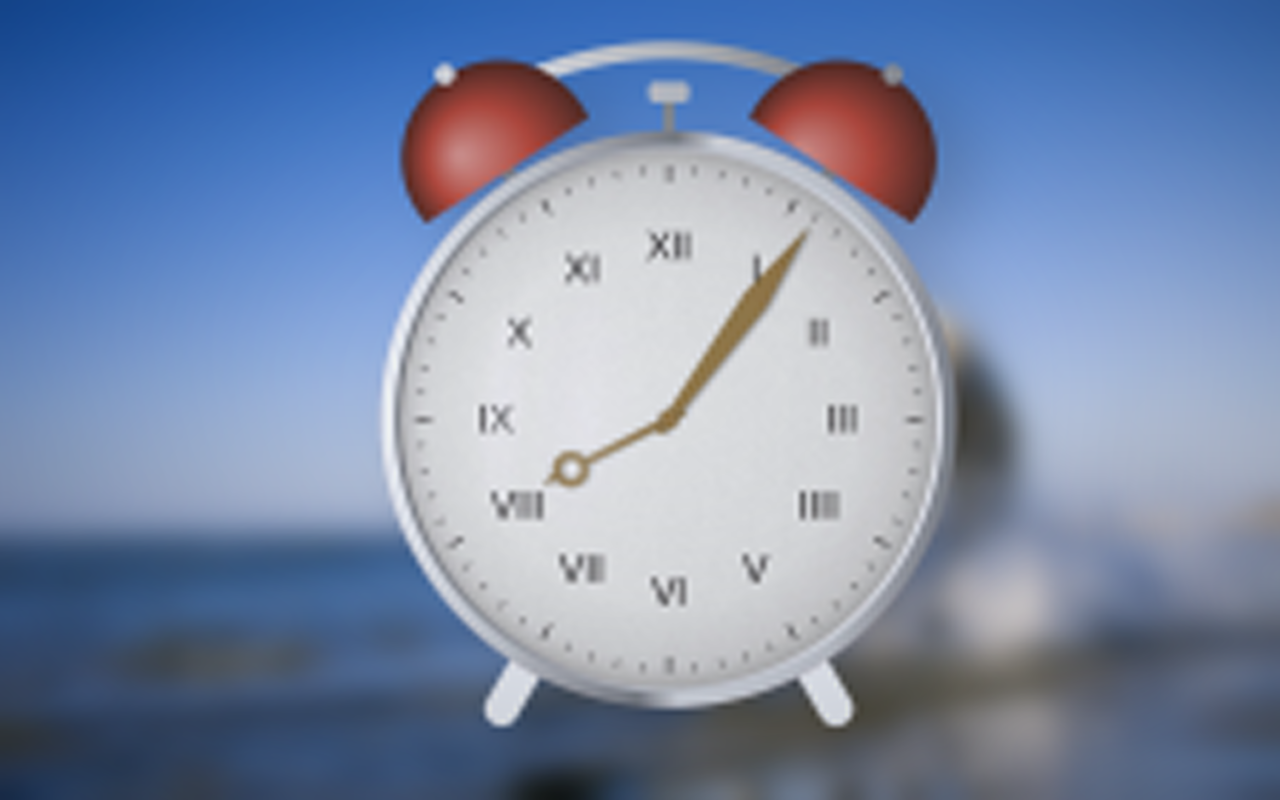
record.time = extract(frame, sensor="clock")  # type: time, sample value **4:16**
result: **8:06**
